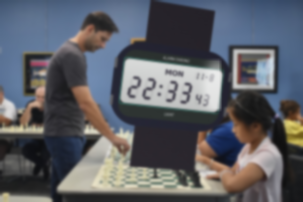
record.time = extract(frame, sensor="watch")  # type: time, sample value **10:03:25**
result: **22:33:43**
